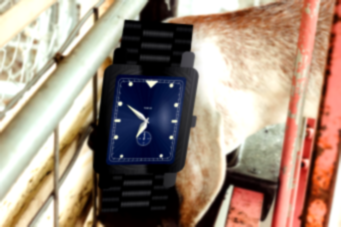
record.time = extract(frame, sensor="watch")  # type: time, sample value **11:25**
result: **6:51**
